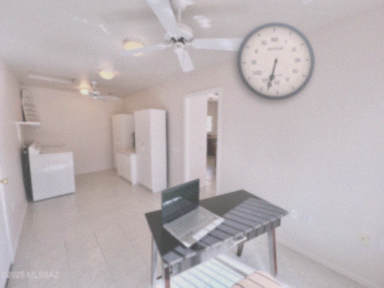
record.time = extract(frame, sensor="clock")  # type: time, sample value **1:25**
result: **6:33**
